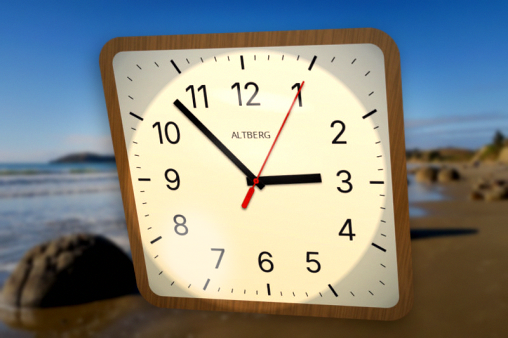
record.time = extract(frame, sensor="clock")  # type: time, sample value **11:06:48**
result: **2:53:05**
